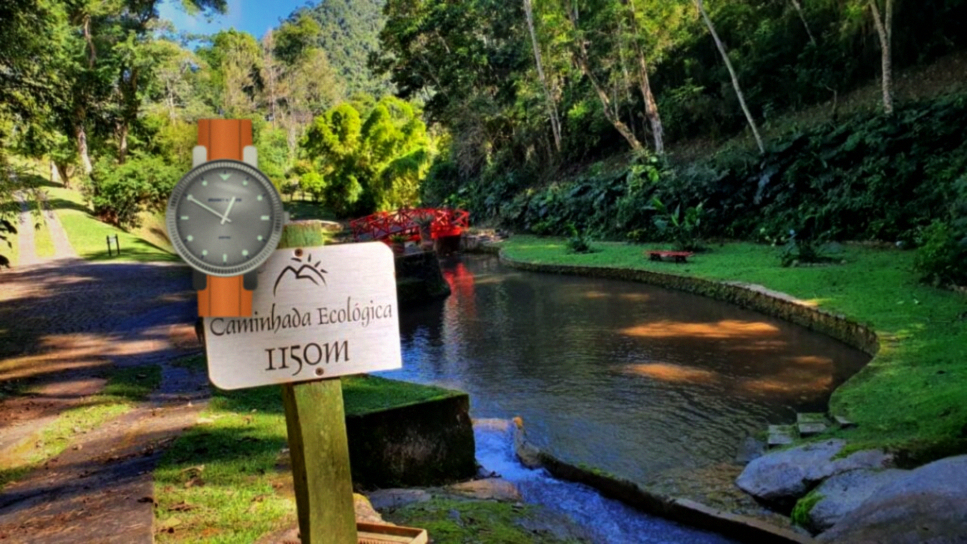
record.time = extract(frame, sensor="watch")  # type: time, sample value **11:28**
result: **12:50**
